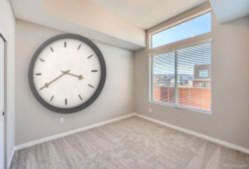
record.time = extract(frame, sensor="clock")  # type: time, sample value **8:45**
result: **3:40**
